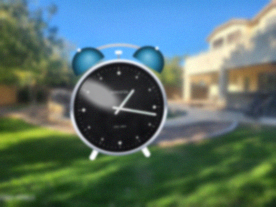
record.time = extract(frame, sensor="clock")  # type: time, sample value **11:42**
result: **1:17**
